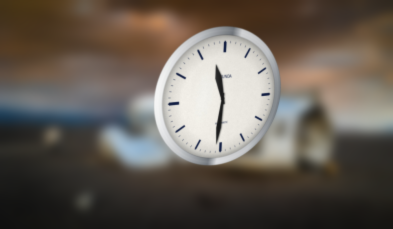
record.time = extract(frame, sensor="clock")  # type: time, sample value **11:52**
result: **11:31**
